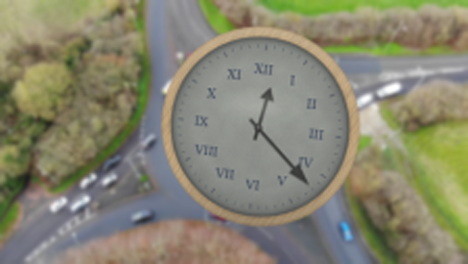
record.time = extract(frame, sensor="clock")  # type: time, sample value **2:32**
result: **12:22**
